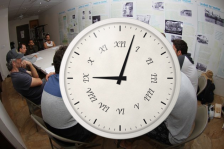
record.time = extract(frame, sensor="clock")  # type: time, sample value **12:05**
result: **9:03**
